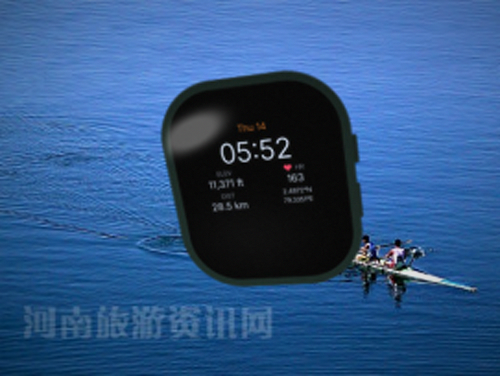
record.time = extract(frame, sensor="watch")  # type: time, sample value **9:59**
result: **5:52**
